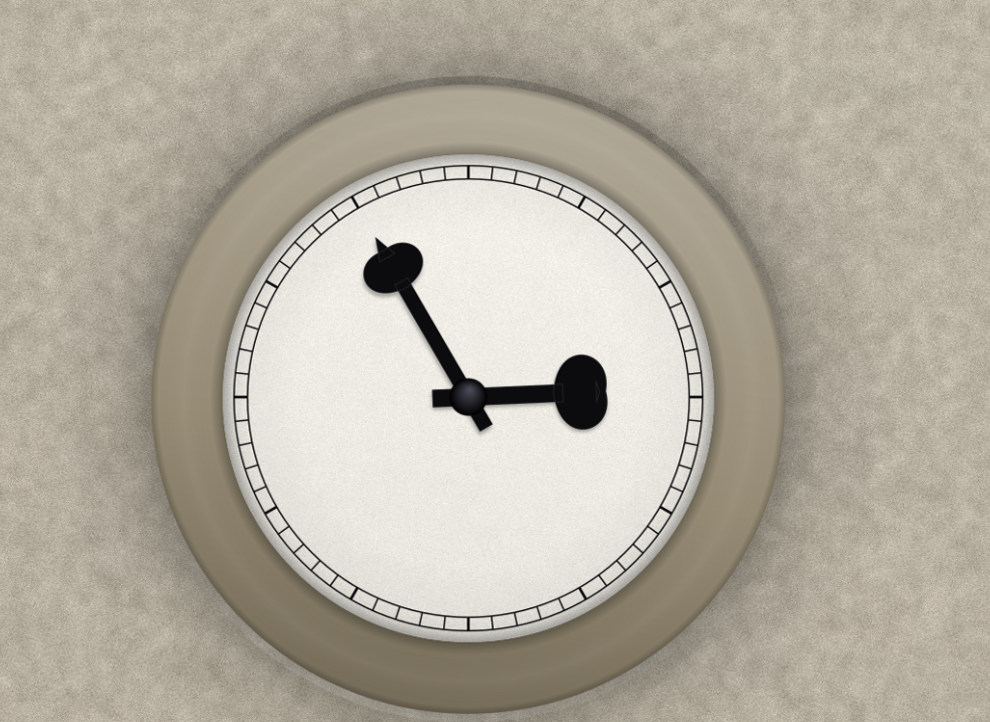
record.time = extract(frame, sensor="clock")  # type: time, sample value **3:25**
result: **2:55**
